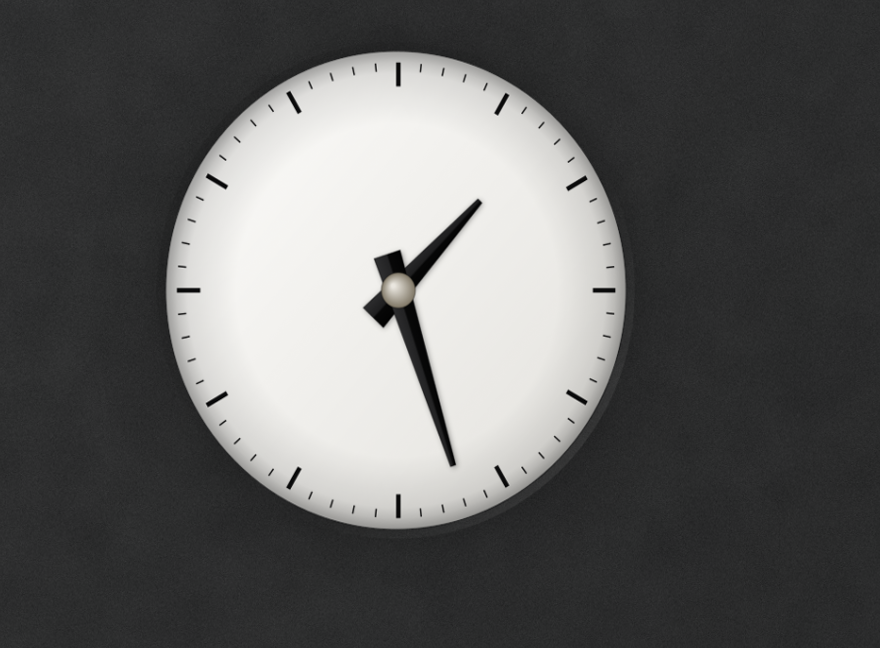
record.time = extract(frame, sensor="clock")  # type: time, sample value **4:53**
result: **1:27**
